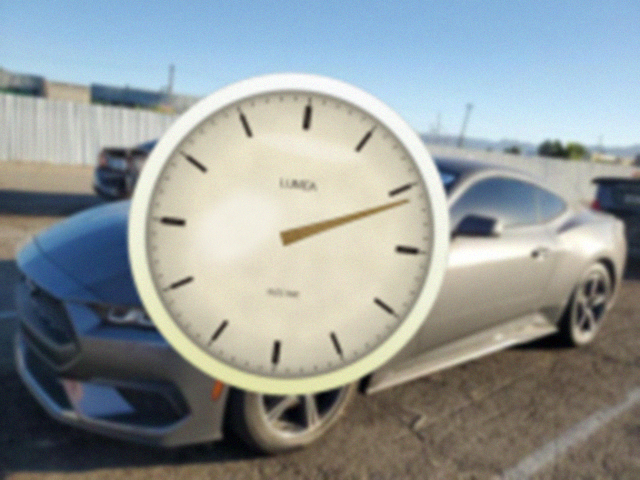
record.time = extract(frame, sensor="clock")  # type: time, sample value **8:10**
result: **2:11**
